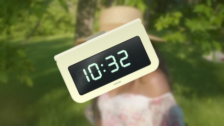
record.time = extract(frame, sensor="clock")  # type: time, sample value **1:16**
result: **10:32**
